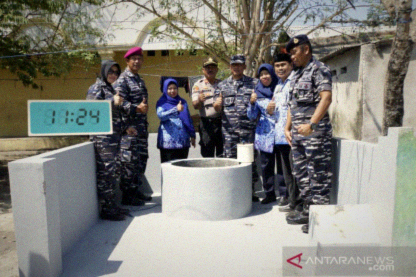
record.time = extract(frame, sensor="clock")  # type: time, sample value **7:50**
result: **11:24**
